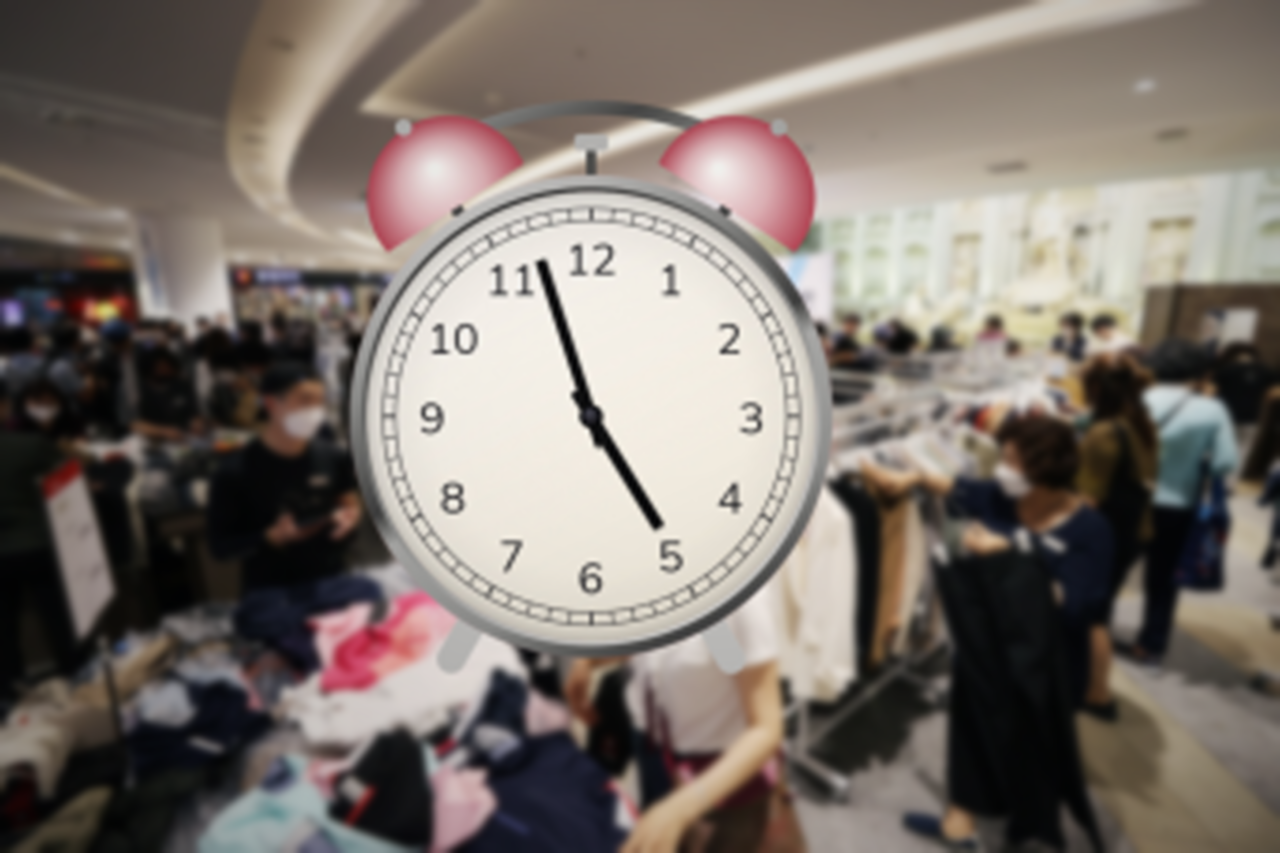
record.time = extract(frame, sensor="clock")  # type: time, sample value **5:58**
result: **4:57**
